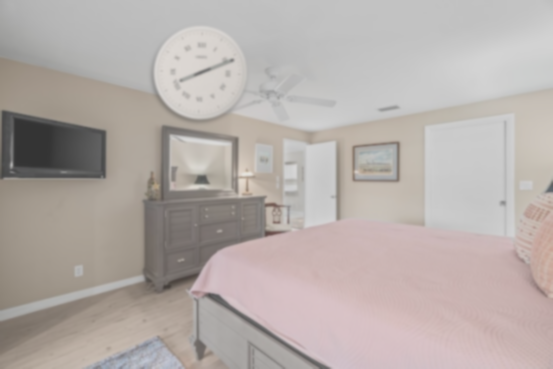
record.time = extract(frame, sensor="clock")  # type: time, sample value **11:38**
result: **8:11**
